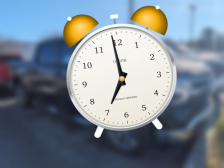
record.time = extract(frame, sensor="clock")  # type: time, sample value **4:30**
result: **6:59**
